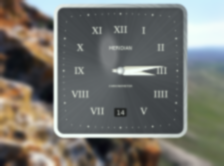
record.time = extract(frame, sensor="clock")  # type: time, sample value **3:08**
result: **3:14**
